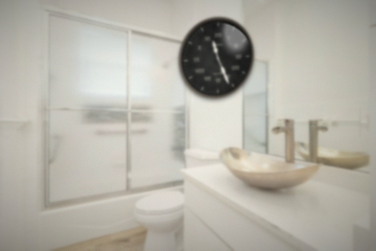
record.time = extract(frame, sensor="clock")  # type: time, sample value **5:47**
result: **11:26**
